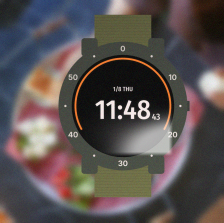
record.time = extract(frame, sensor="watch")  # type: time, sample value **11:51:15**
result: **11:48:43**
